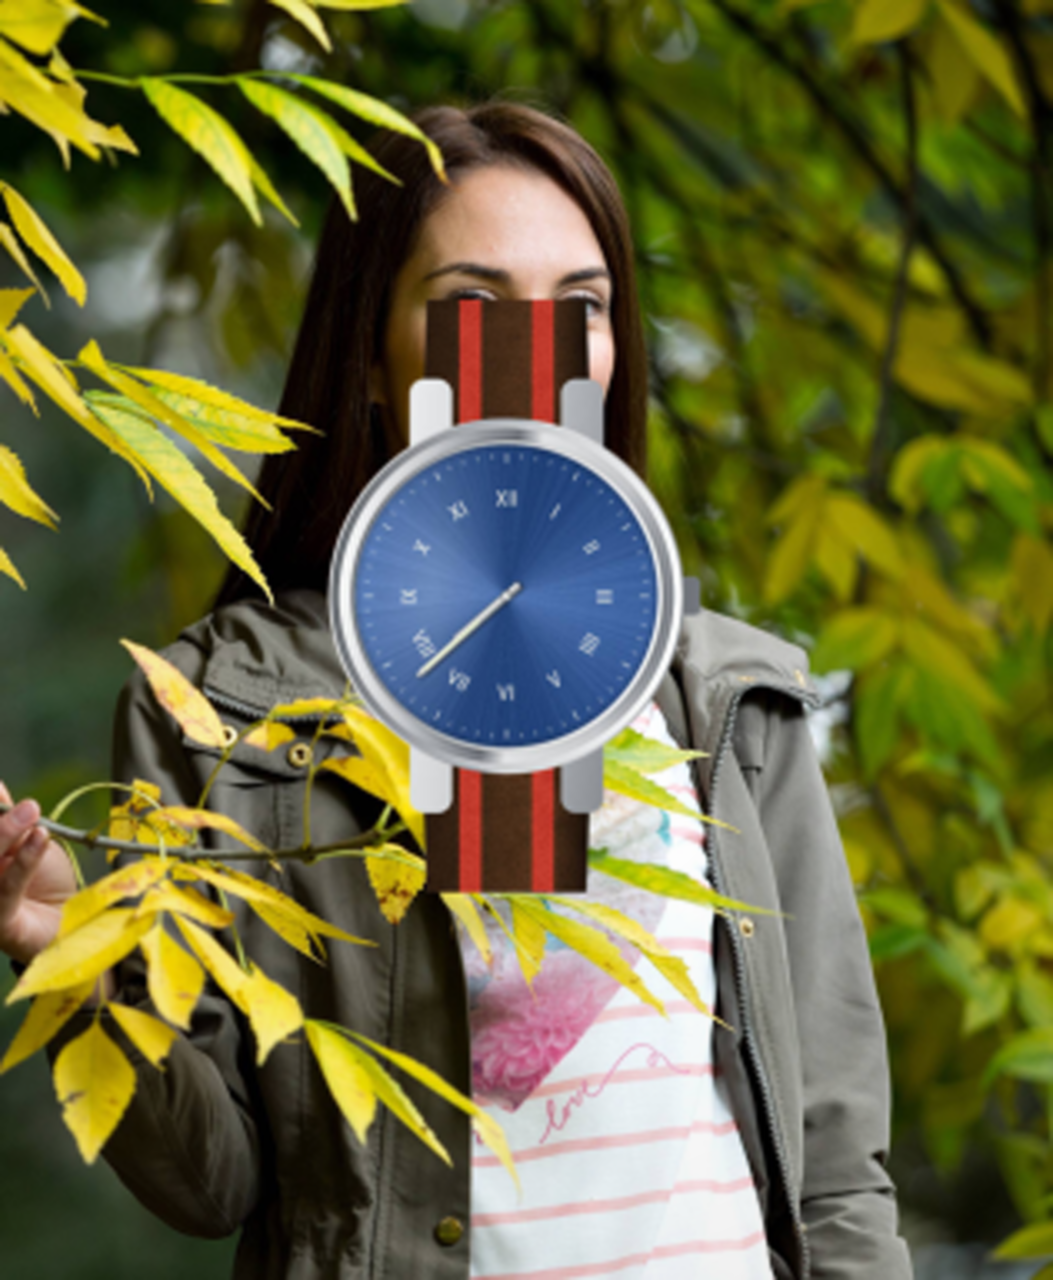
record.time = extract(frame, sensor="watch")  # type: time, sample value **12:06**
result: **7:38**
